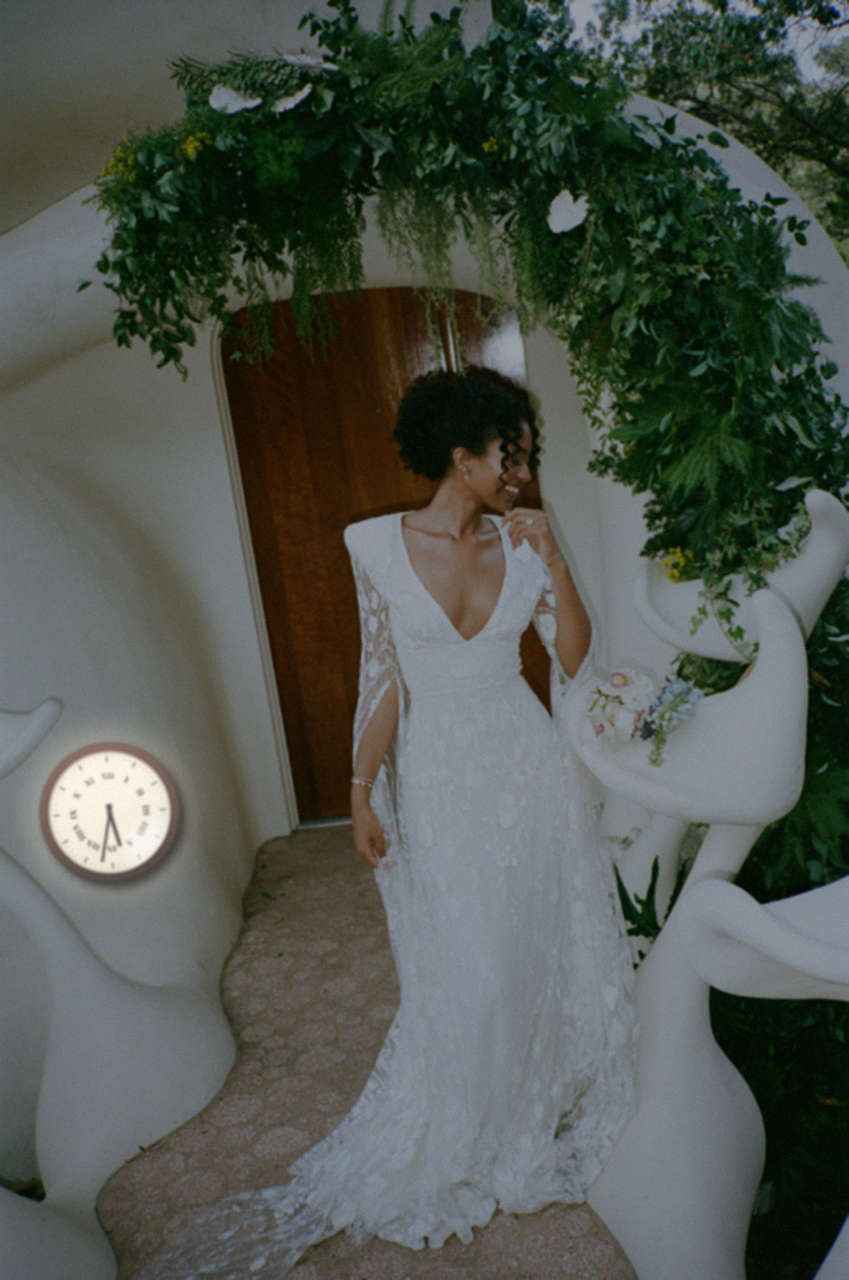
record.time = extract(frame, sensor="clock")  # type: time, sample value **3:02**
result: **5:32**
